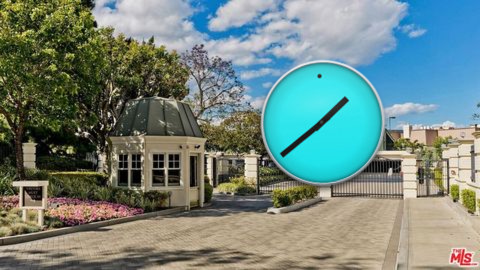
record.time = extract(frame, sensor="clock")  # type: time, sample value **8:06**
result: **1:39**
